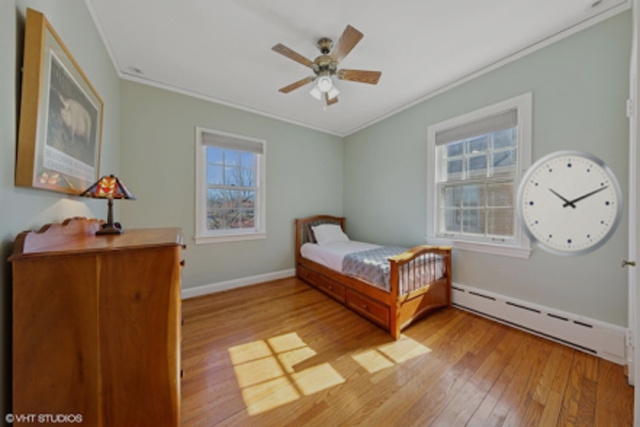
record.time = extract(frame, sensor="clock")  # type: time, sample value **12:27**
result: **10:11**
